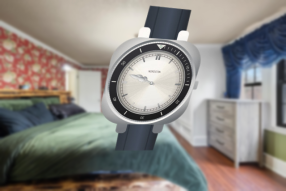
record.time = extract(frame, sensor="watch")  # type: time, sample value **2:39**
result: **9:48**
